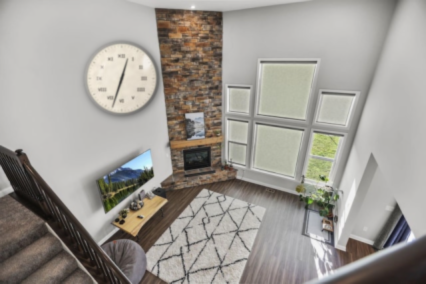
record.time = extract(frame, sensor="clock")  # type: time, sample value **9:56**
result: **12:33**
